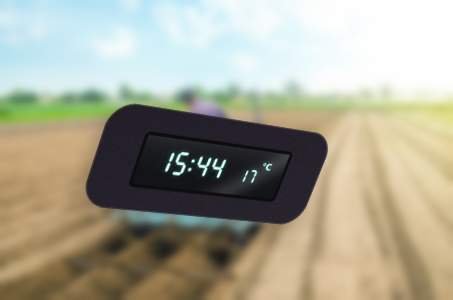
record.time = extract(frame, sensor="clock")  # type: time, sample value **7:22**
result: **15:44**
